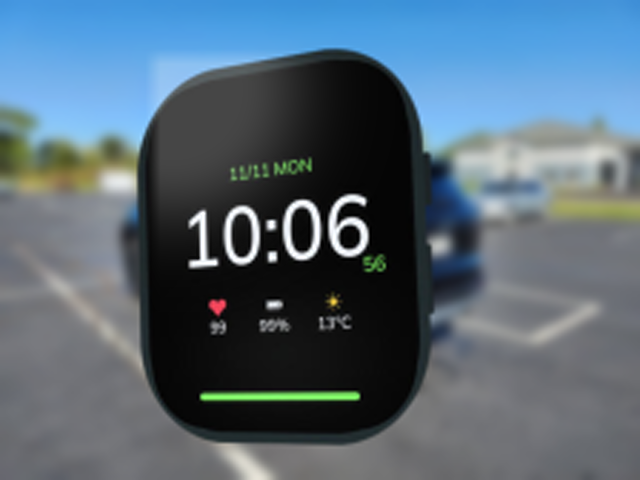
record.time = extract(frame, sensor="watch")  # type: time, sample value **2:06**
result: **10:06**
